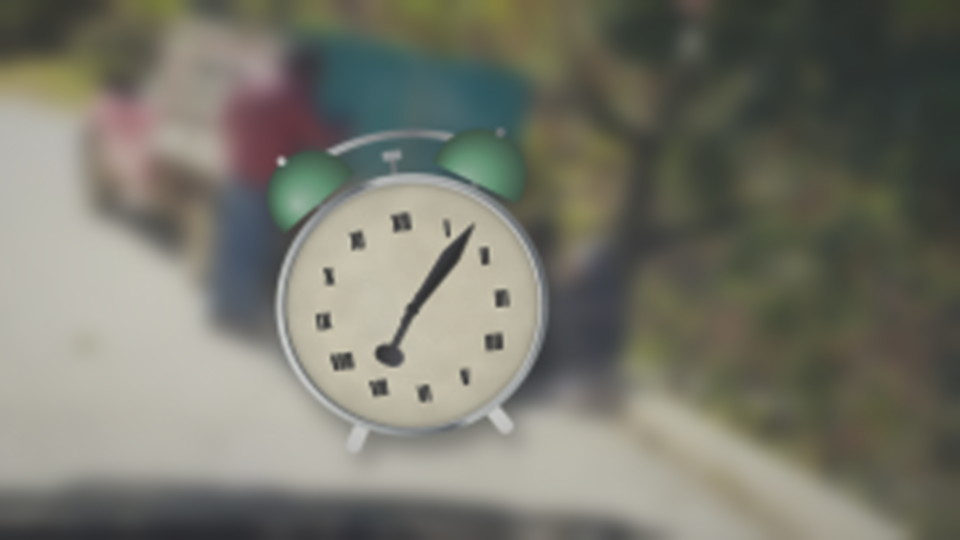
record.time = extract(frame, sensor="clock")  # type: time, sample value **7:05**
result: **7:07**
